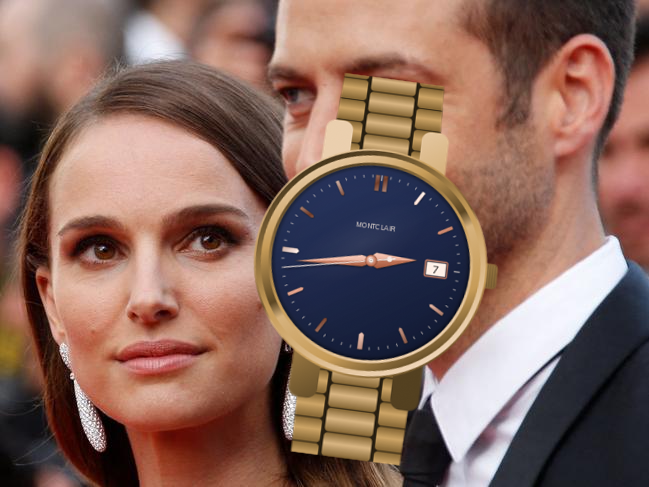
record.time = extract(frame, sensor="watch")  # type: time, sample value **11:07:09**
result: **2:43:43**
